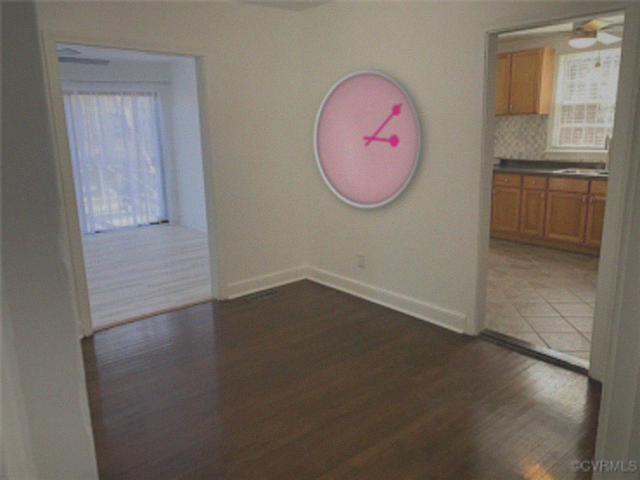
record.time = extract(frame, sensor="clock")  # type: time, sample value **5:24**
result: **3:08**
